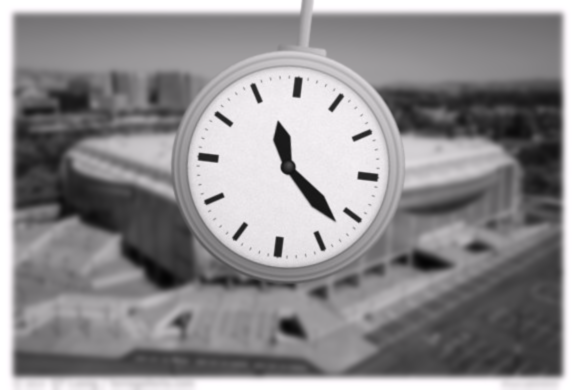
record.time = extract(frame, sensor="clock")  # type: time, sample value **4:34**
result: **11:22**
